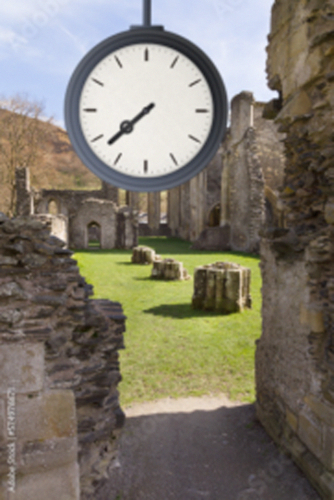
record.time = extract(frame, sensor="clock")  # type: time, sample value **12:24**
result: **7:38**
